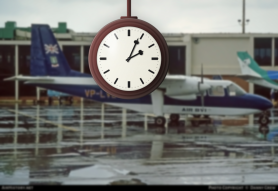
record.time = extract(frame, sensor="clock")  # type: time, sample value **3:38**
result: **2:04**
